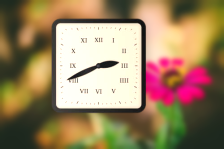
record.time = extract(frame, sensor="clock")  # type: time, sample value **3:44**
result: **2:41**
